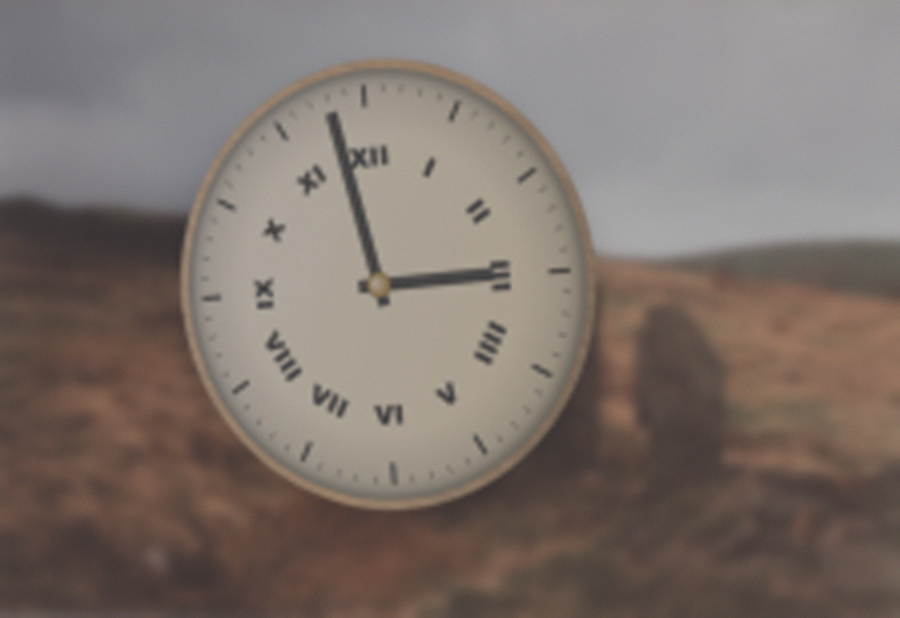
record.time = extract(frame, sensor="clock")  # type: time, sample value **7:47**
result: **2:58**
